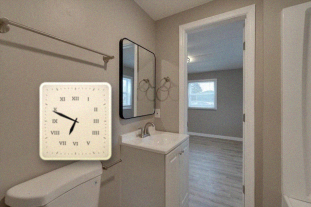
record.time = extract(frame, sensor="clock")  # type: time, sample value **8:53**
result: **6:49**
